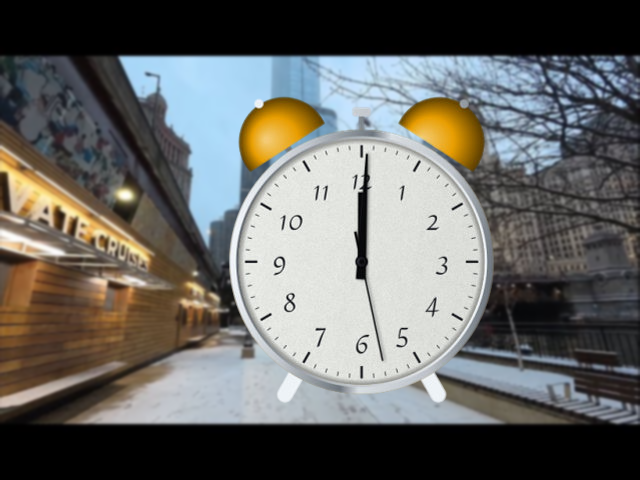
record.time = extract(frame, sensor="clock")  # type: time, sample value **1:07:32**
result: **12:00:28**
